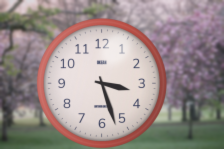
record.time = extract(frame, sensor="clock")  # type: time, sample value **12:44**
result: **3:27**
